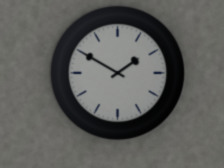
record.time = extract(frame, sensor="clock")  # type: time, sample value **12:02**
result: **1:50**
